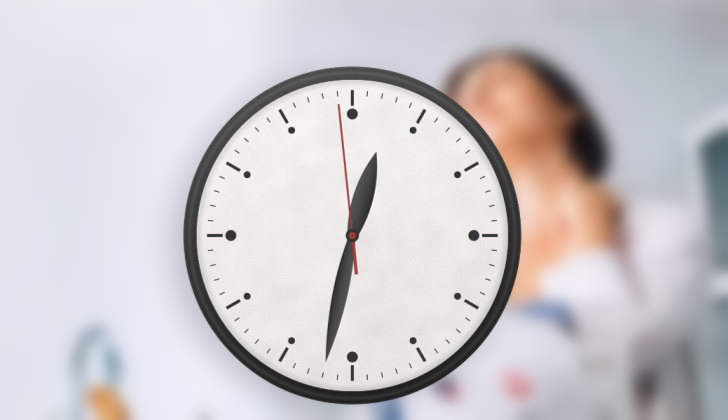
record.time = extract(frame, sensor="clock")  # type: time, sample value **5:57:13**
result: **12:31:59**
